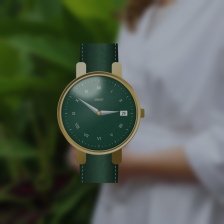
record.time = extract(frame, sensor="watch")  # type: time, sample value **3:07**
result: **2:51**
